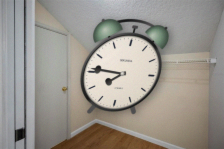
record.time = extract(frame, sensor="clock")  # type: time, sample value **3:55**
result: **7:46**
